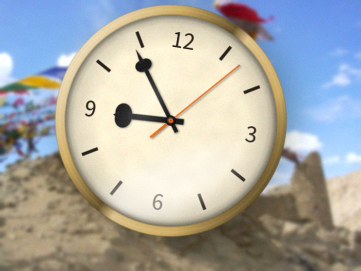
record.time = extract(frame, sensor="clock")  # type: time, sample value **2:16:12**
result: **8:54:07**
